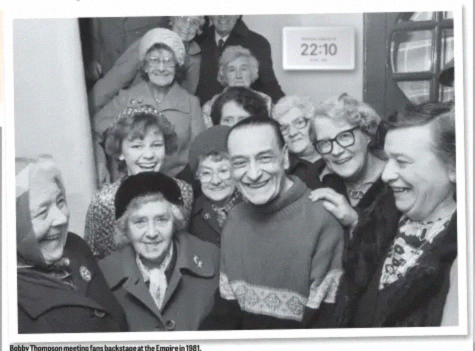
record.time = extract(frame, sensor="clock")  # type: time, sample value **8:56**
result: **22:10**
